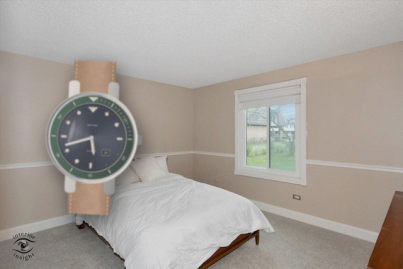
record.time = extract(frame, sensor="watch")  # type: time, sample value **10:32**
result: **5:42**
